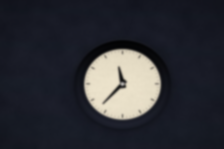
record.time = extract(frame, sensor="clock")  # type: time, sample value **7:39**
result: **11:37**
